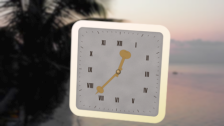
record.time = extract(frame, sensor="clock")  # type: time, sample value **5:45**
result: **12:37**
